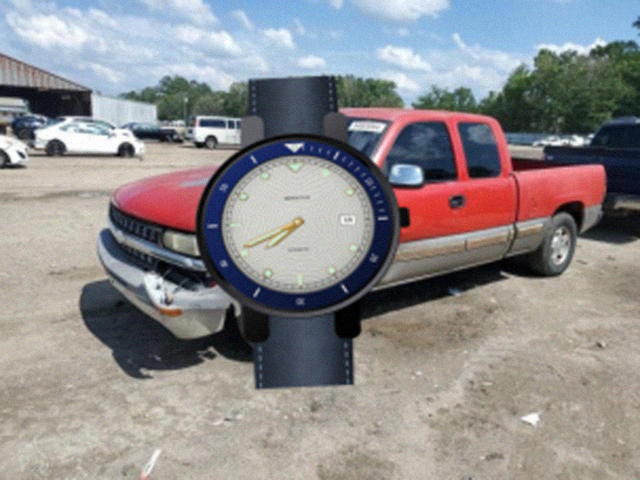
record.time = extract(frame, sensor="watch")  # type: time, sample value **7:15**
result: **7:41**
